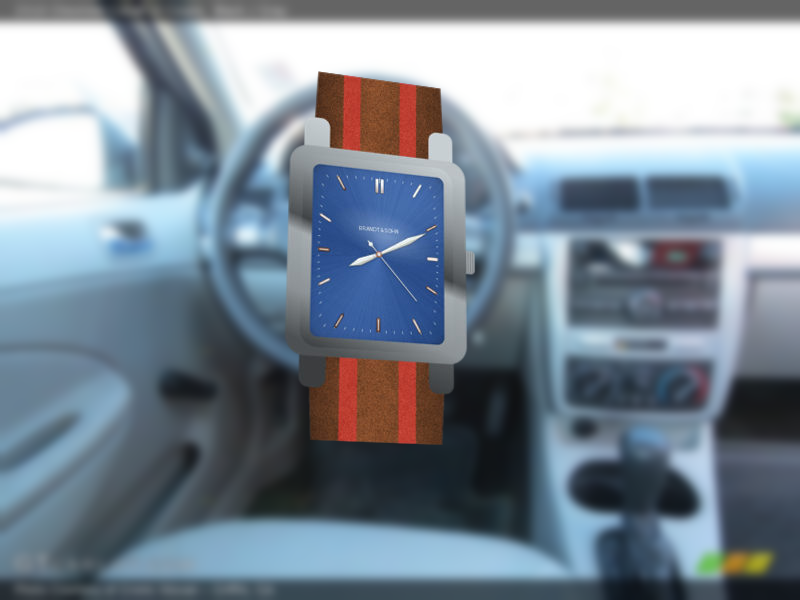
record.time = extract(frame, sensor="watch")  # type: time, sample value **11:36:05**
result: **8:10:23**
